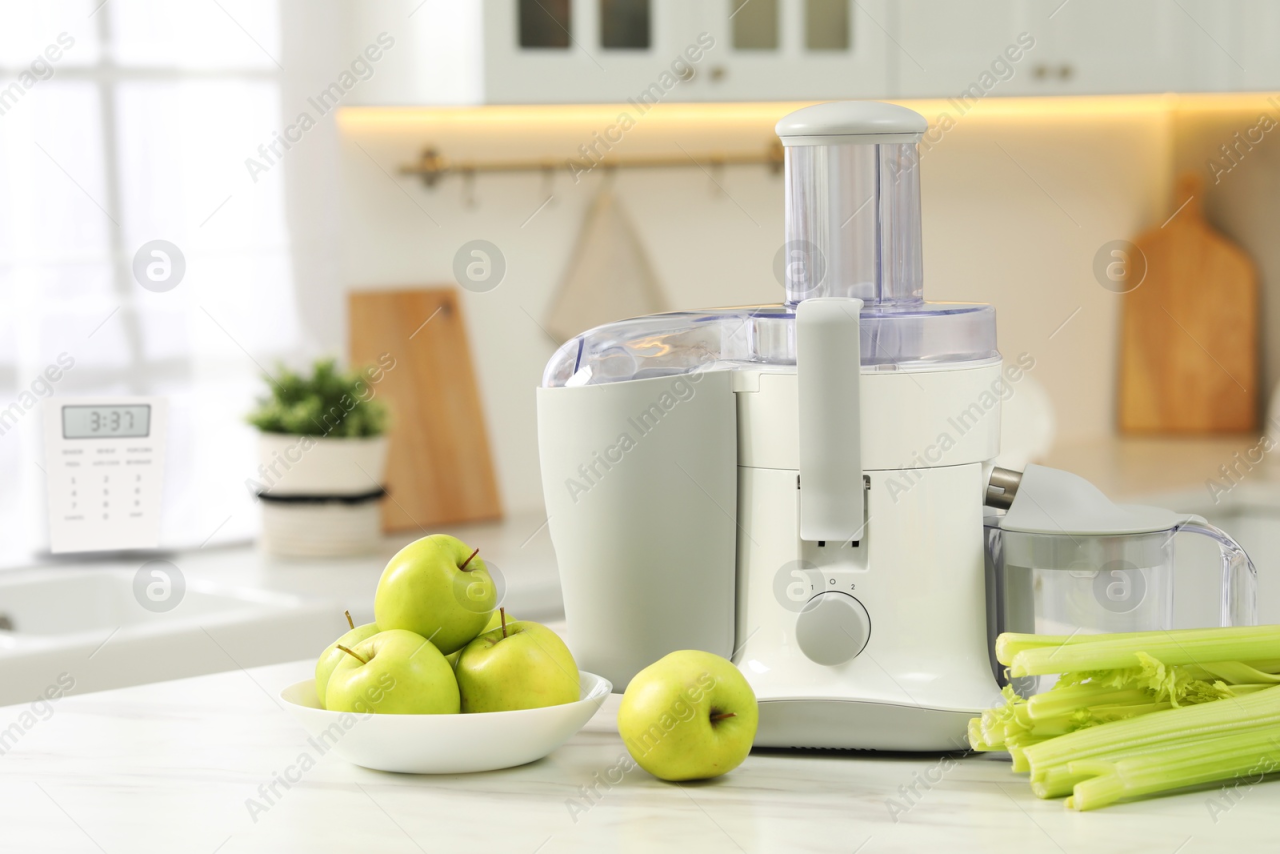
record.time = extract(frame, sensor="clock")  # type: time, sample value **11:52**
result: **3:37**
